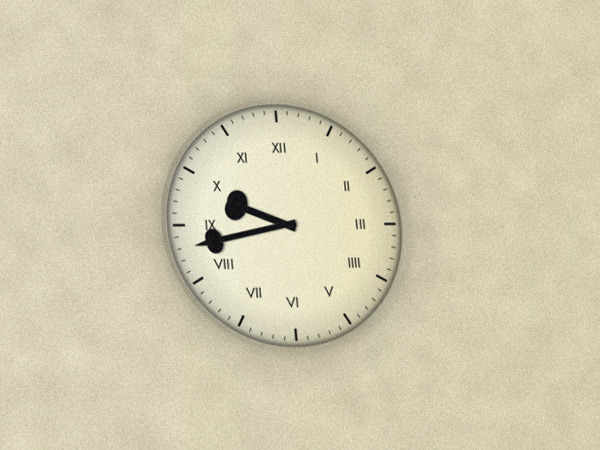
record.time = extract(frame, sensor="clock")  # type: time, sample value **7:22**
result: **9:43**
